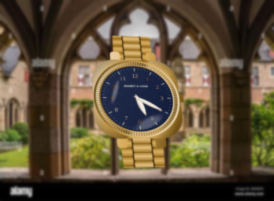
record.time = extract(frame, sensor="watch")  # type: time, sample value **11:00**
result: **5:20**
